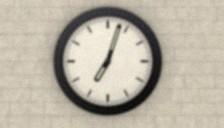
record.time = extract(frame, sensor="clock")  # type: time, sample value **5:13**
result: **7:03**
